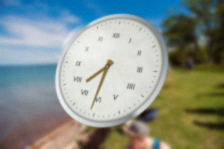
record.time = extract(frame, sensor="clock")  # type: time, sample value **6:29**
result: **7:31**
